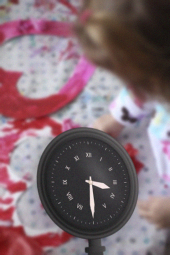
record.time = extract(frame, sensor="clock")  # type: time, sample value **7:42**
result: **3:30**
